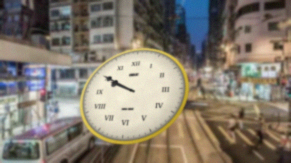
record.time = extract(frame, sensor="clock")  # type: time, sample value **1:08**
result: **9:50**
